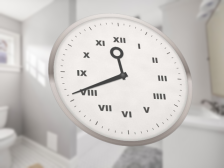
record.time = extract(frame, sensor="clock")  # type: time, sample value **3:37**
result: **11:41**
